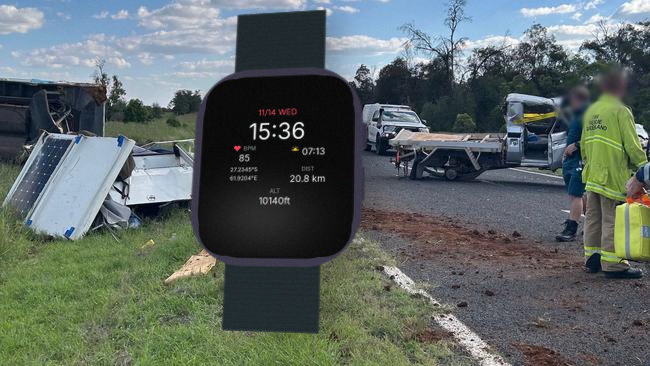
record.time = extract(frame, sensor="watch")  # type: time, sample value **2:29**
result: **15:36**
